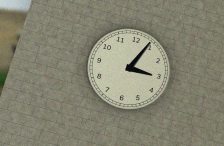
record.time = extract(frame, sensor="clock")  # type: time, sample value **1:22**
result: **3:04**
